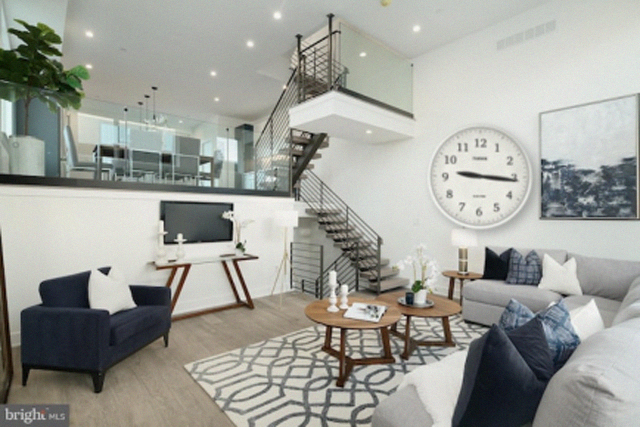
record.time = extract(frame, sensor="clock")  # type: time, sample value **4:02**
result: **9:16**
